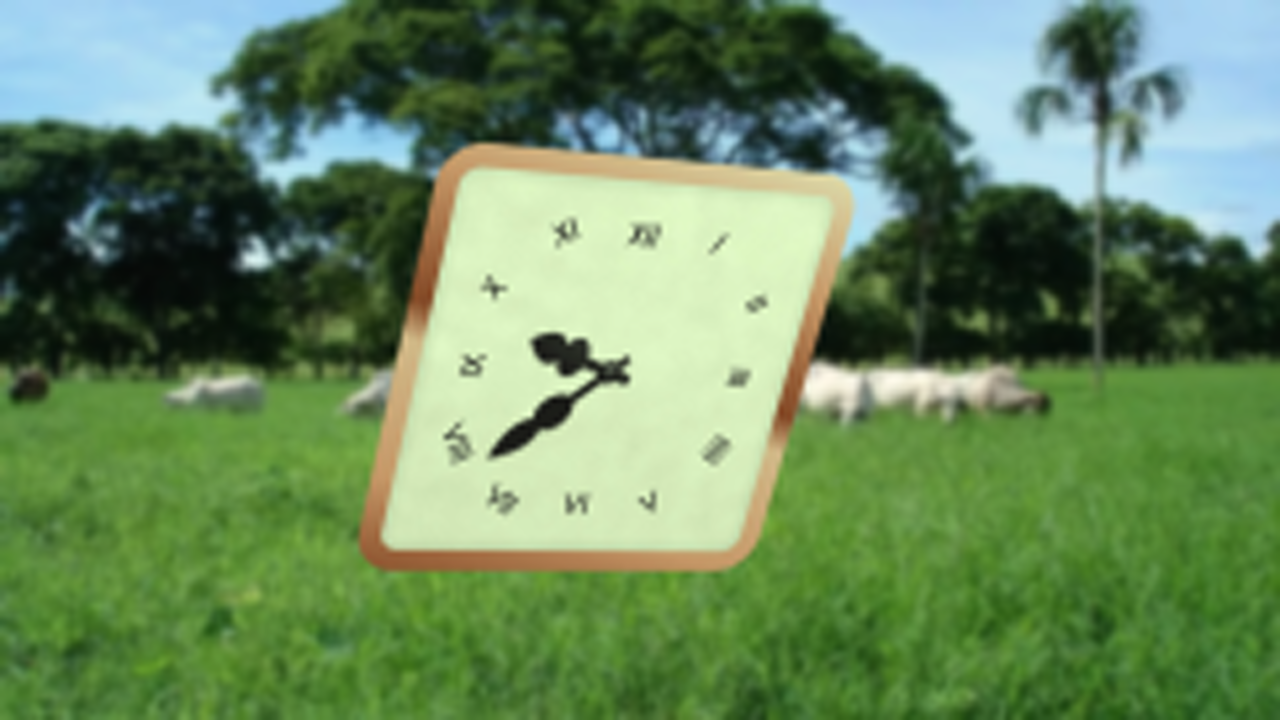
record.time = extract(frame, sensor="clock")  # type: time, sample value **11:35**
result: **9:38**
